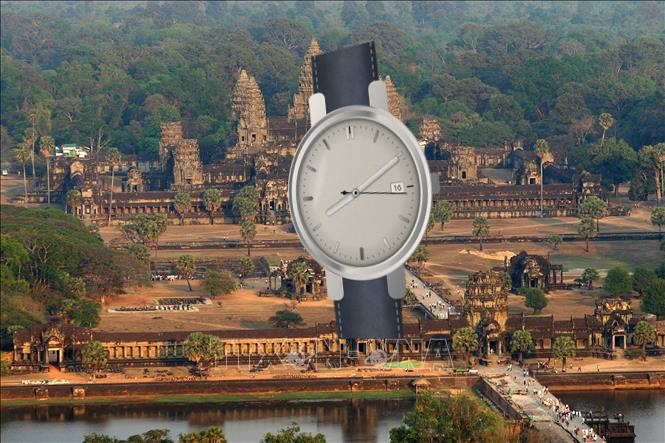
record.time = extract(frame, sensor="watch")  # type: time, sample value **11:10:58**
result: **8:10:16**
